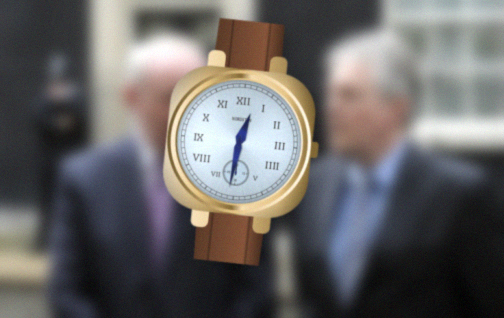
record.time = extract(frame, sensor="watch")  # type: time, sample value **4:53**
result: **12:31**
